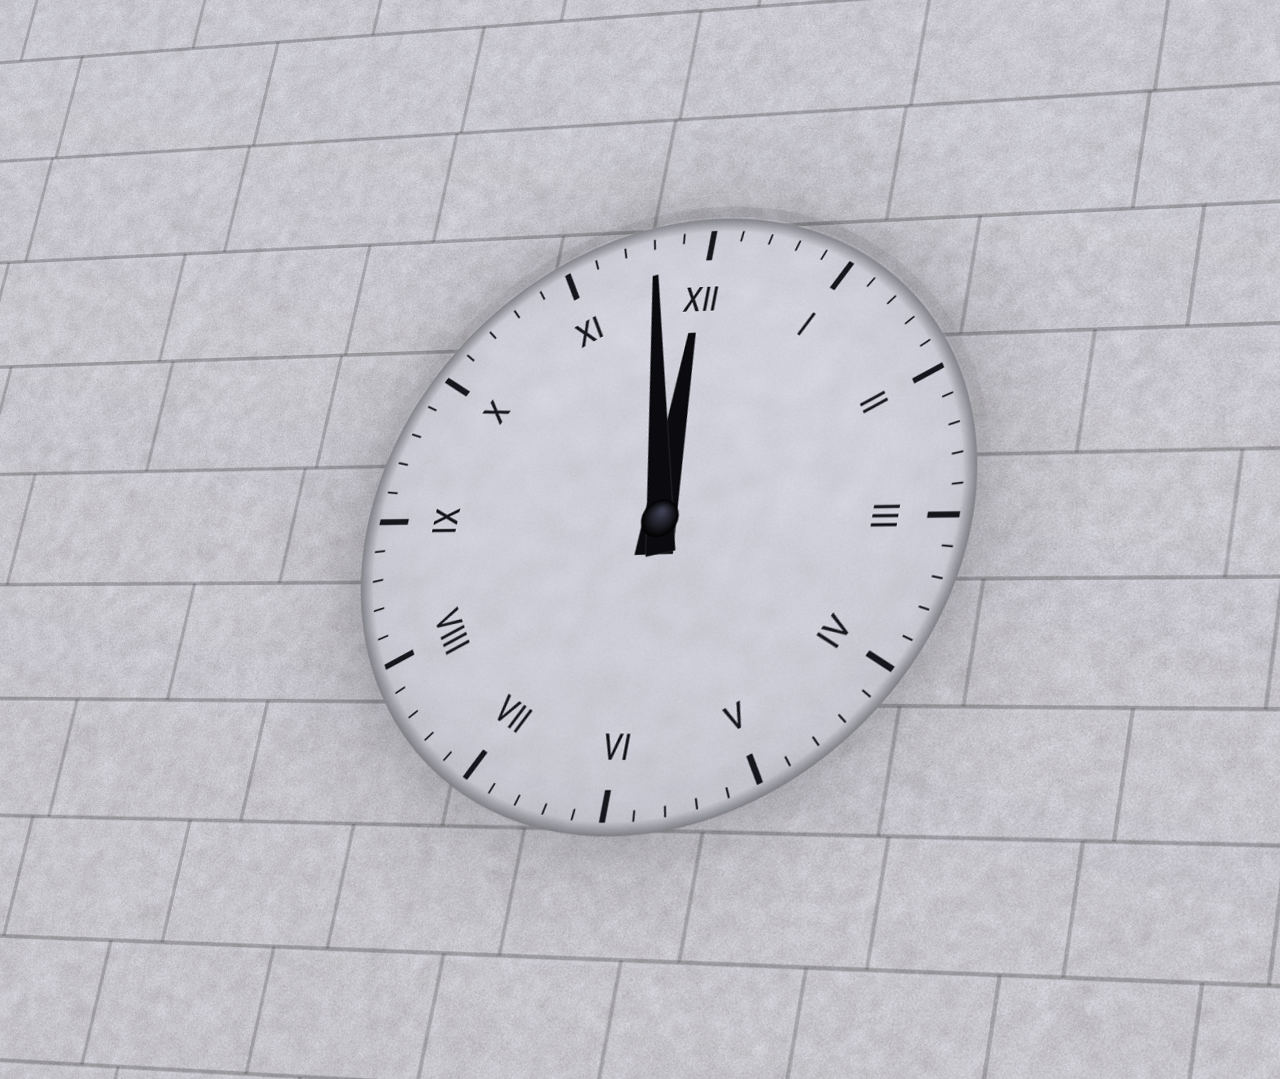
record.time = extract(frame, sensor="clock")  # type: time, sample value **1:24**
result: **11:58**
